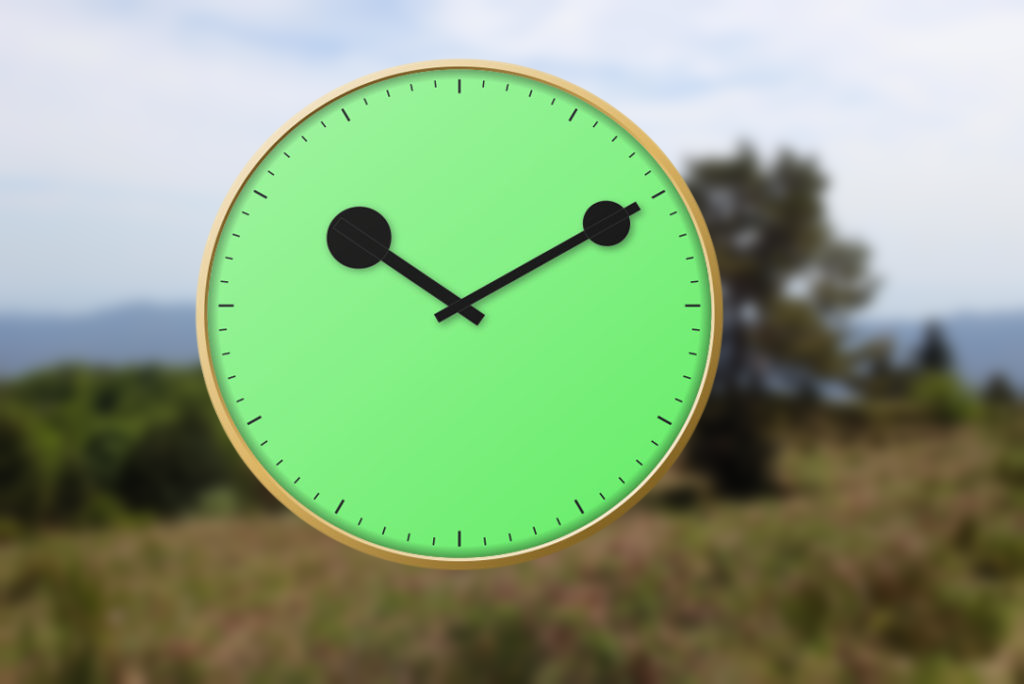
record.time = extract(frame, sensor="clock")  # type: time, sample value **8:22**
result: **10:10**
